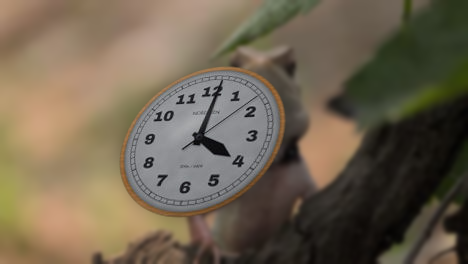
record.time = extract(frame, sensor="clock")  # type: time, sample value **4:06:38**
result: **4:01:08**
